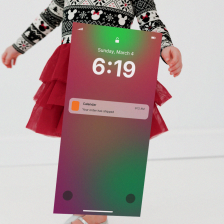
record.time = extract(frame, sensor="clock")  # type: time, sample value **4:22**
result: **6:19**
